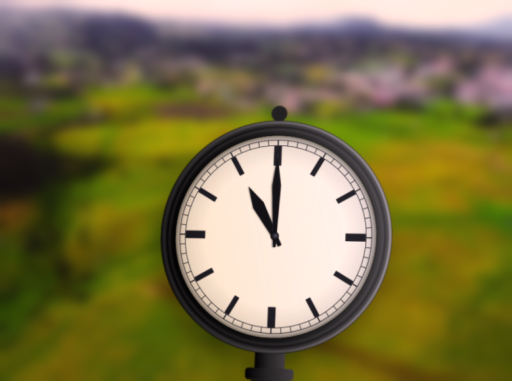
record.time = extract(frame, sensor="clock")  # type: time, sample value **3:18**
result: **11:00**
